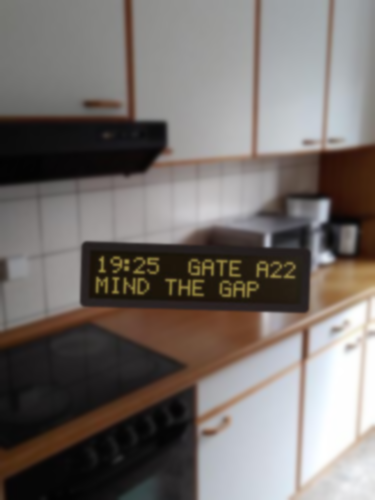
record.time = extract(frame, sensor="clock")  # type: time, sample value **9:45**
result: **19:25**
